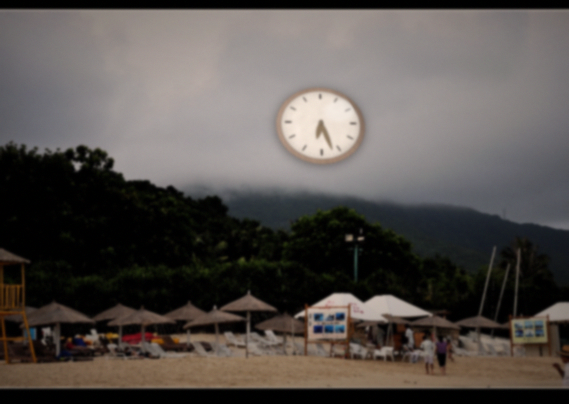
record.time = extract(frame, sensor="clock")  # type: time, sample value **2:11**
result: **6:27**
